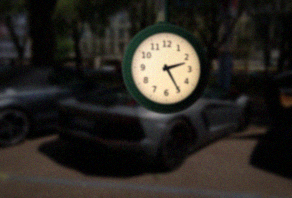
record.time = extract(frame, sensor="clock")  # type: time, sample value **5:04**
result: **2:25**
